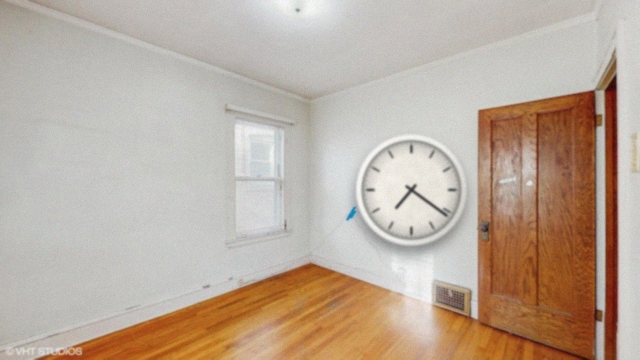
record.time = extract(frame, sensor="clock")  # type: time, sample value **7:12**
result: **7:21**
